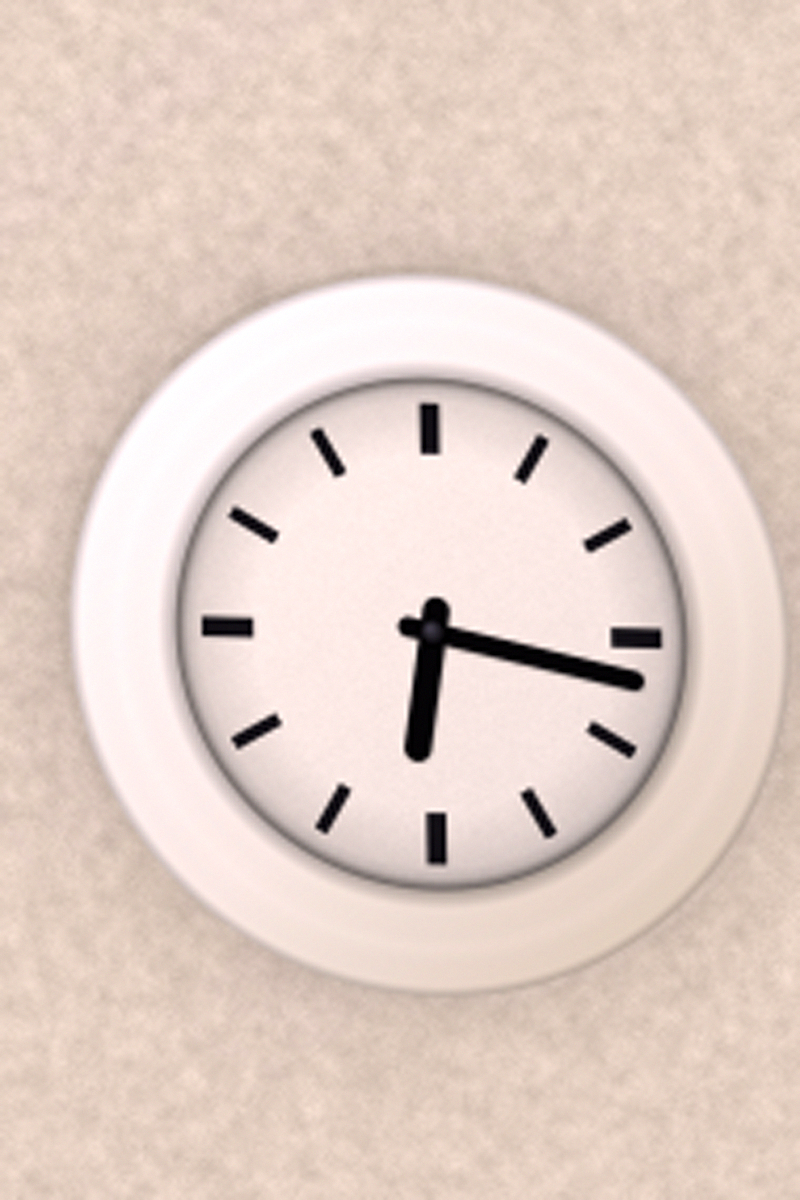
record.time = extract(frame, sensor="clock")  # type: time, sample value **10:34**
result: **6:17**
